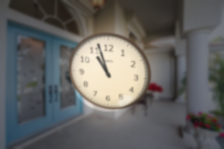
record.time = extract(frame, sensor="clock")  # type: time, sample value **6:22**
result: **10:57**
